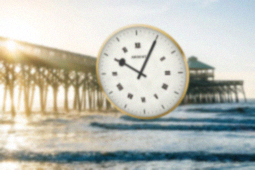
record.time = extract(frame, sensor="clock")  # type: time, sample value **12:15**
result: **10:05**
